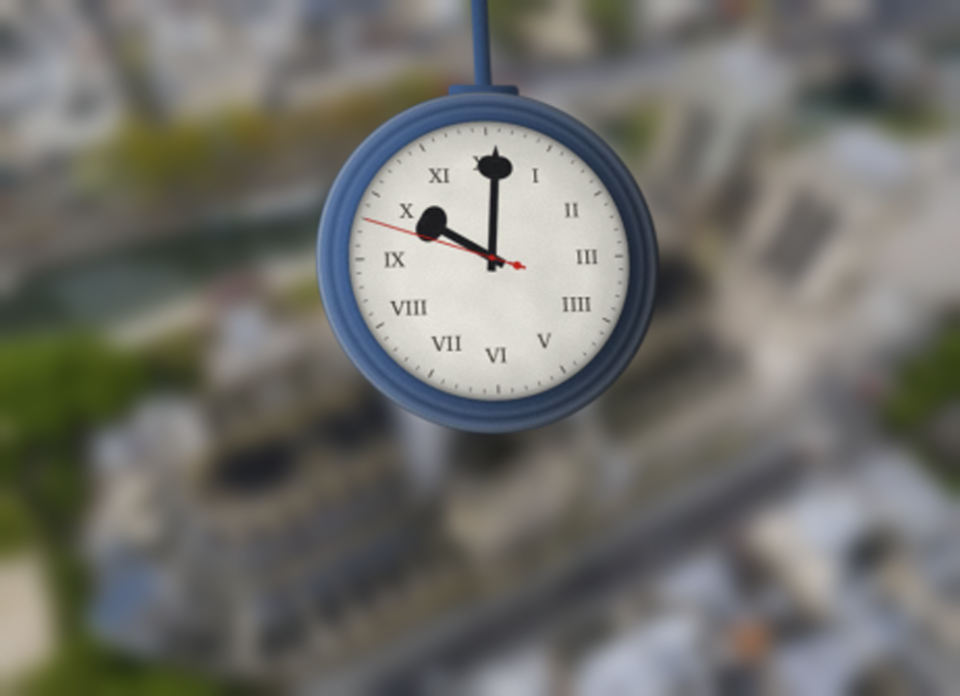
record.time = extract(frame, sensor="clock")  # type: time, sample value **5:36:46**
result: **10:00:48**
